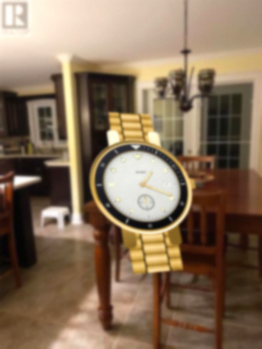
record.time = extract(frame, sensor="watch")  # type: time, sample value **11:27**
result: **1:19**
